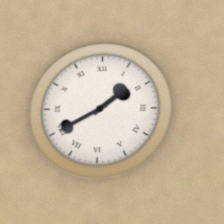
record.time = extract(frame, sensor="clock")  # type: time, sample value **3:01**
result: **1:40**
